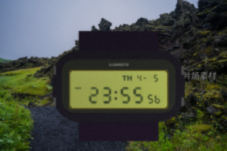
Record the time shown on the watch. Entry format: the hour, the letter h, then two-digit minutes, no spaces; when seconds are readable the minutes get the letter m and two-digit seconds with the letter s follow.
23h55
